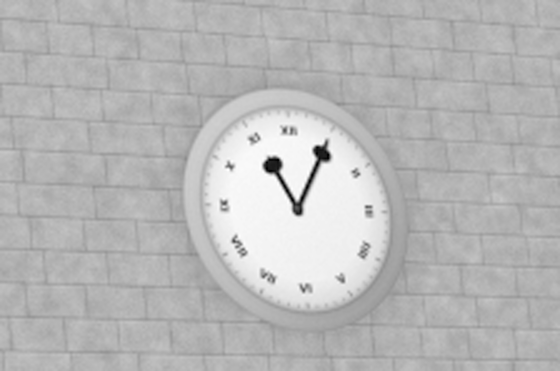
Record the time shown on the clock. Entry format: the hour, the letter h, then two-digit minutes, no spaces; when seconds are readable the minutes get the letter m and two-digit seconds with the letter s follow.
11h05
